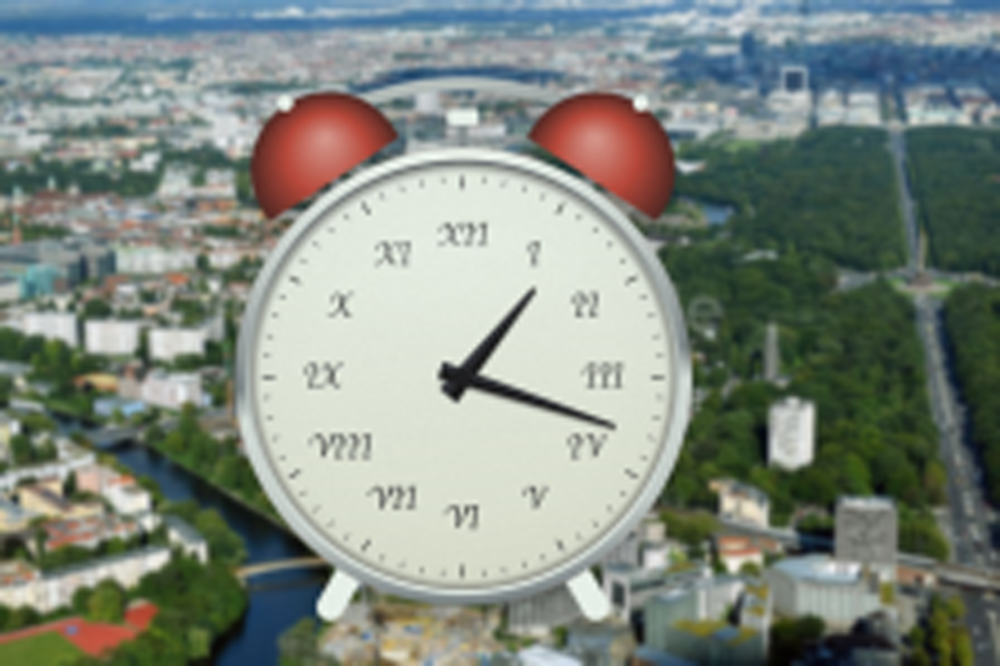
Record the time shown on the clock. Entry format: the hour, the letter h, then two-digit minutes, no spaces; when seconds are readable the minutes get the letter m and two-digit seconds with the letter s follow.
1h18
